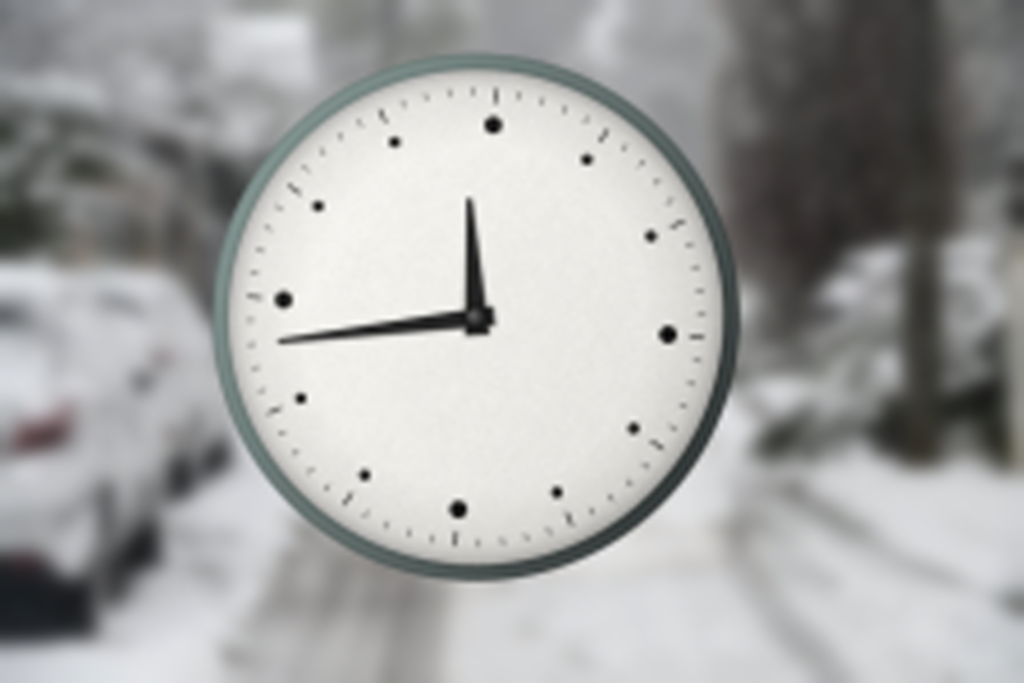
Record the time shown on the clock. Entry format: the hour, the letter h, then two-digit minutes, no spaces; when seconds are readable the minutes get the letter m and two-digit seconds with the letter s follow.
11h43
